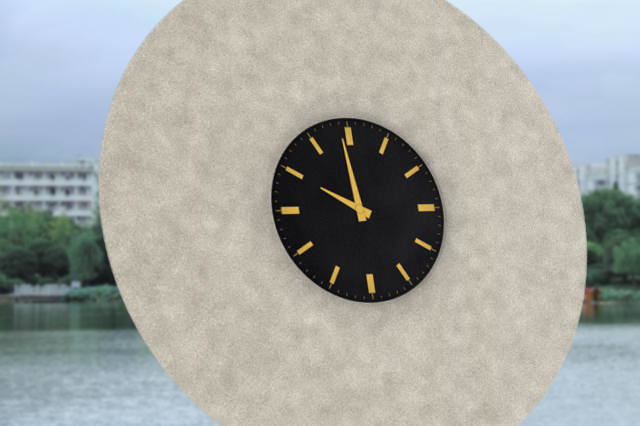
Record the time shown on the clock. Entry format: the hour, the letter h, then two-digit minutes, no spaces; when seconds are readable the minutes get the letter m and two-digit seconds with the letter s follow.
9h59
